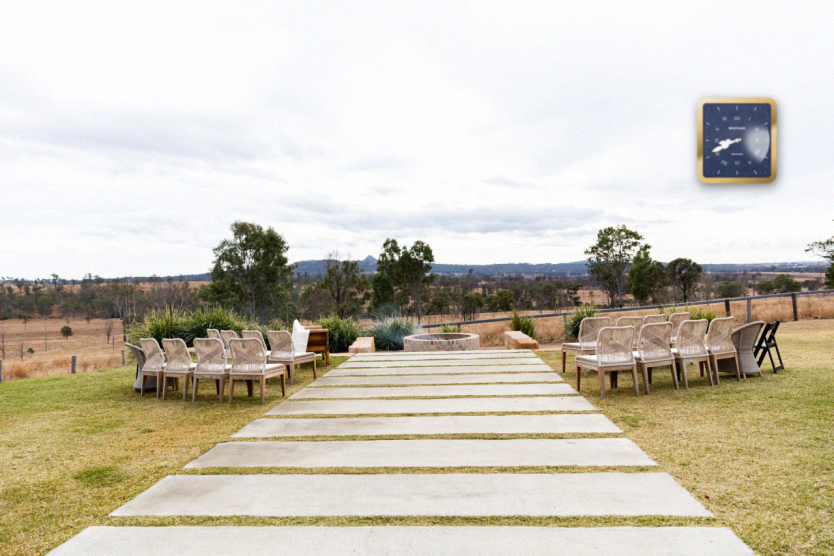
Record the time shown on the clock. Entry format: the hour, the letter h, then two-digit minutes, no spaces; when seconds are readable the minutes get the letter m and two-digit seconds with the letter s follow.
8h41
